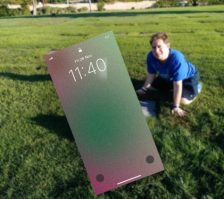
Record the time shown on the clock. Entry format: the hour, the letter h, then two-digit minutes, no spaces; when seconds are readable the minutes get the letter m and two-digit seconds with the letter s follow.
11h40
